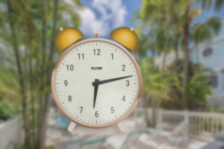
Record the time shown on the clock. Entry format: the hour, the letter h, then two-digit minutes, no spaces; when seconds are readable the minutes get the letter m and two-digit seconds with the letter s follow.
6h13
